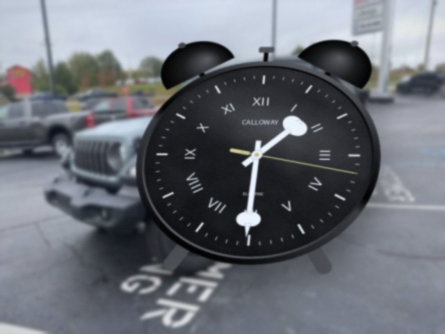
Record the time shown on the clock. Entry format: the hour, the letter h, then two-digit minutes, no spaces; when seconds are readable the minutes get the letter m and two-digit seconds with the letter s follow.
1h30m17s
